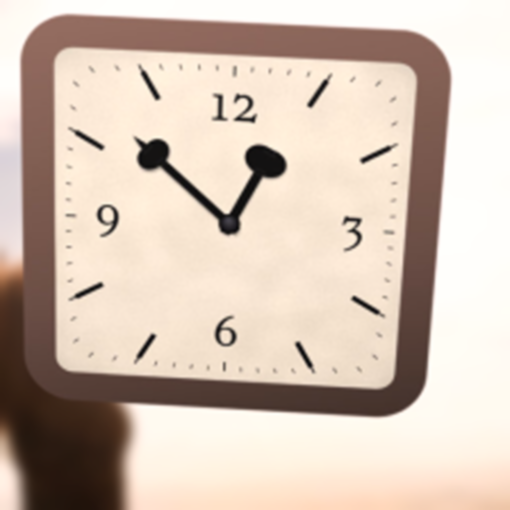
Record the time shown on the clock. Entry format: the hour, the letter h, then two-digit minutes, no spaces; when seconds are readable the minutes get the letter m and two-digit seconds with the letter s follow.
12h52
